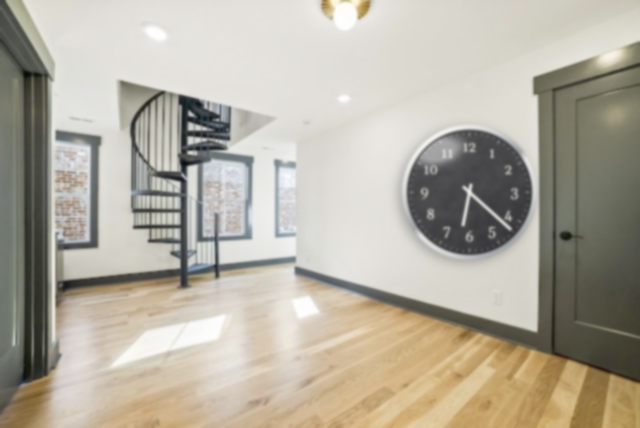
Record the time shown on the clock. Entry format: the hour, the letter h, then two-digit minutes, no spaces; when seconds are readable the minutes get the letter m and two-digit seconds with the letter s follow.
6h22
